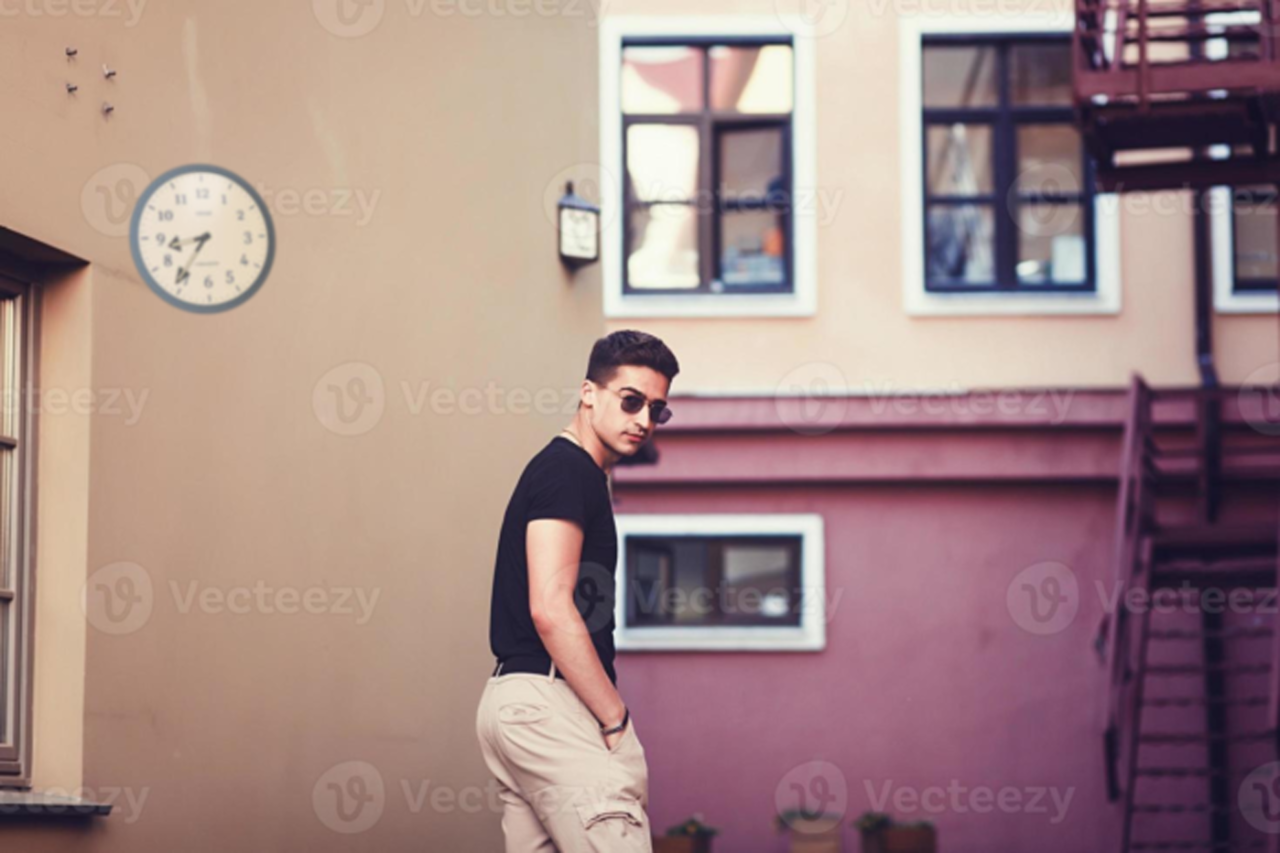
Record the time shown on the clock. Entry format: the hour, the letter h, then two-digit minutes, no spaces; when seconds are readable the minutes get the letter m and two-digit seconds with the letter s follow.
8h36
